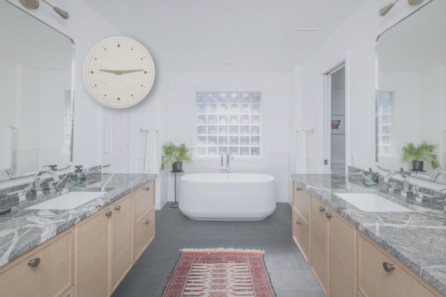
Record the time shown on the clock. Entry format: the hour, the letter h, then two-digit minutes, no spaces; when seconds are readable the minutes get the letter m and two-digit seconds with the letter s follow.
9h14
